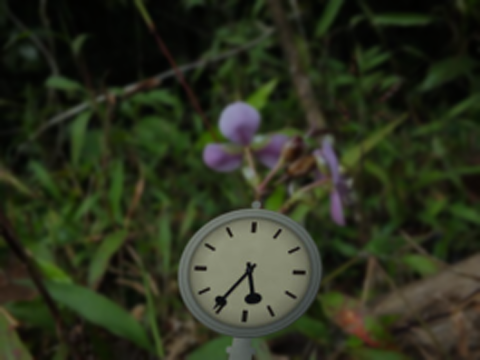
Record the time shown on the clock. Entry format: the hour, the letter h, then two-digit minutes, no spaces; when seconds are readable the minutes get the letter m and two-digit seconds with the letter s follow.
5h36
